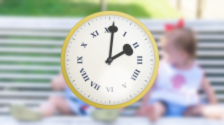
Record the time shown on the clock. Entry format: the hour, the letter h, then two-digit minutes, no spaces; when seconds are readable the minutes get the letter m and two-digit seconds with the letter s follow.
2h01
